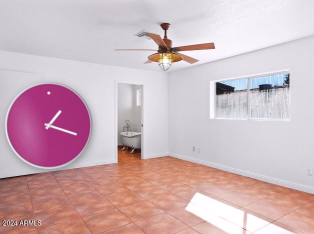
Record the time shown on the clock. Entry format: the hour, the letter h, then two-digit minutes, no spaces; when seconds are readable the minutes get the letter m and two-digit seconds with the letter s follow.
1h18
